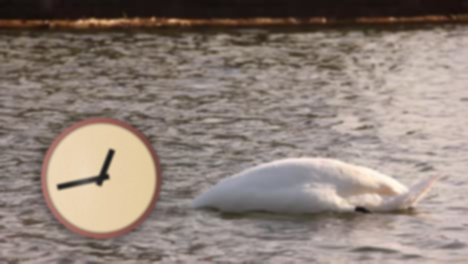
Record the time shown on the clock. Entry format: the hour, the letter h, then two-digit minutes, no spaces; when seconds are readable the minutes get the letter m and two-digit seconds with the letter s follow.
12h43
